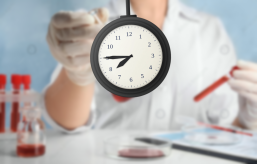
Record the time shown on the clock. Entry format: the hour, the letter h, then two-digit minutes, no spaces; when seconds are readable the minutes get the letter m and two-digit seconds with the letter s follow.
7h45
